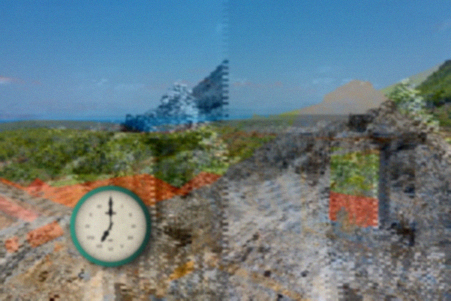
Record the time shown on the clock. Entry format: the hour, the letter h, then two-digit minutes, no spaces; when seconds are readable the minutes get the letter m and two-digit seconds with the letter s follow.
7h00
